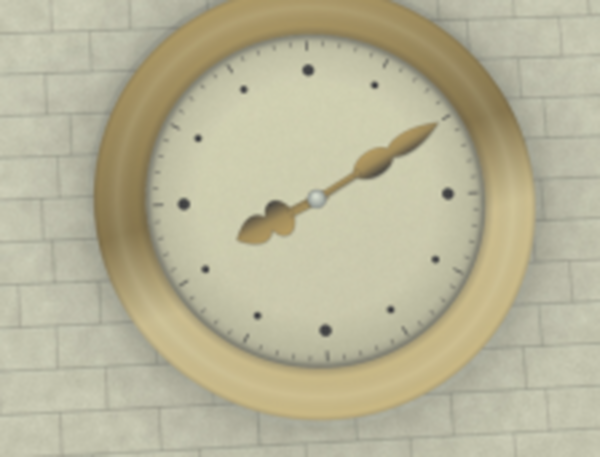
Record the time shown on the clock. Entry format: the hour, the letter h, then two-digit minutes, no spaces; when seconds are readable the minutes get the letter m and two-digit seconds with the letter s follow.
8h10
